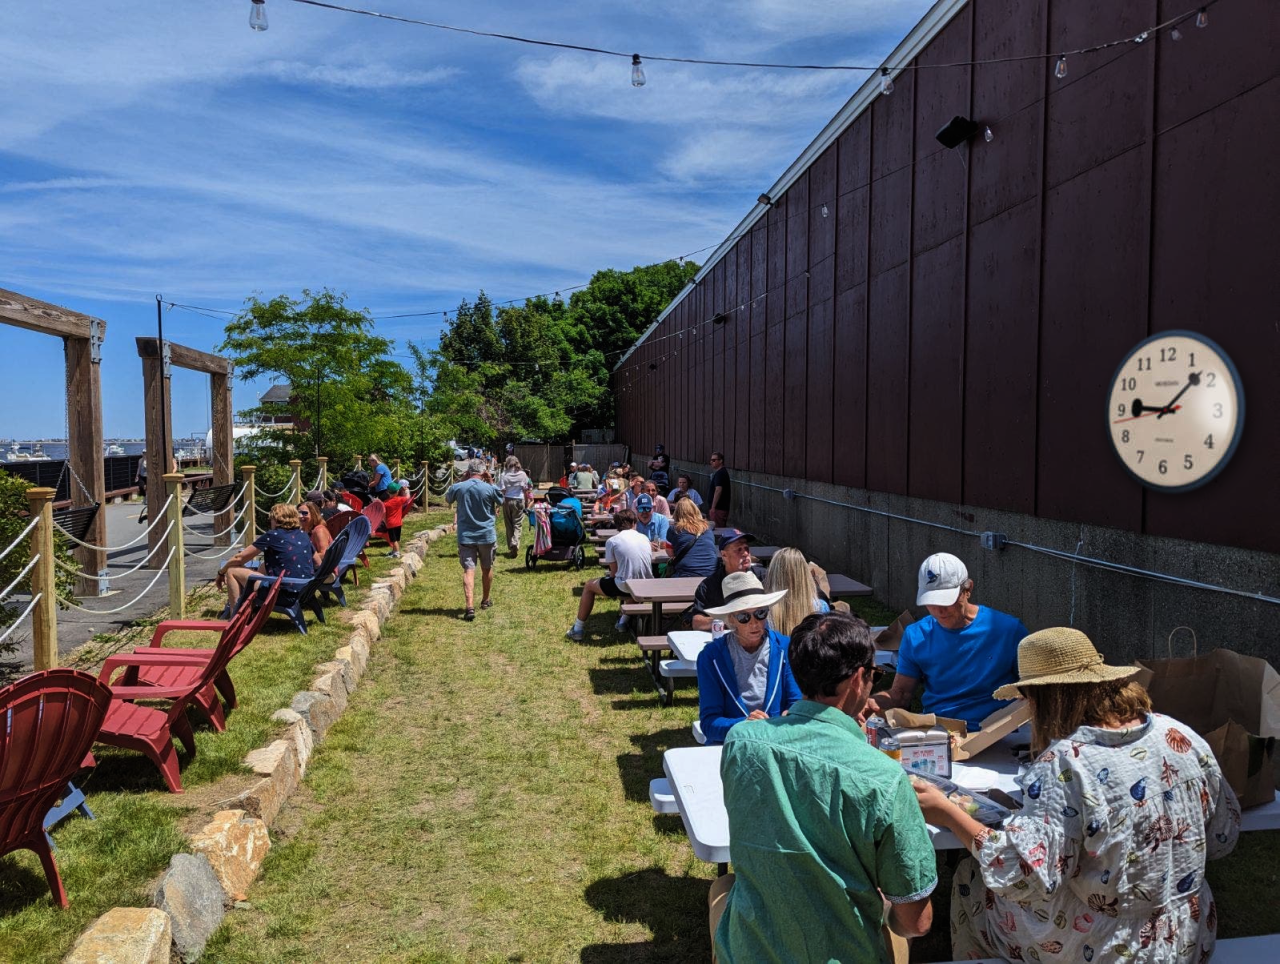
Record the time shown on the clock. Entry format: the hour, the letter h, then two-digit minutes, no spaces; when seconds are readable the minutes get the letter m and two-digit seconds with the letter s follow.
9h07m43s
